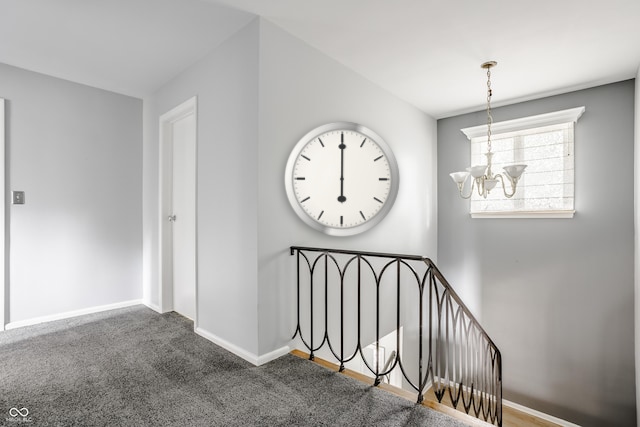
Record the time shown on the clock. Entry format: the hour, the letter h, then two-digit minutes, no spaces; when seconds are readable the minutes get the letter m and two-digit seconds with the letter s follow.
6h00
